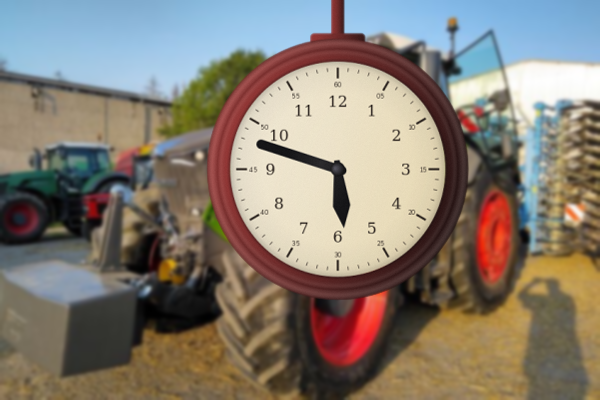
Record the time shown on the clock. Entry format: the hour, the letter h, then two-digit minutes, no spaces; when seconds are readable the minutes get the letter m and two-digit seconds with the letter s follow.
5h48
